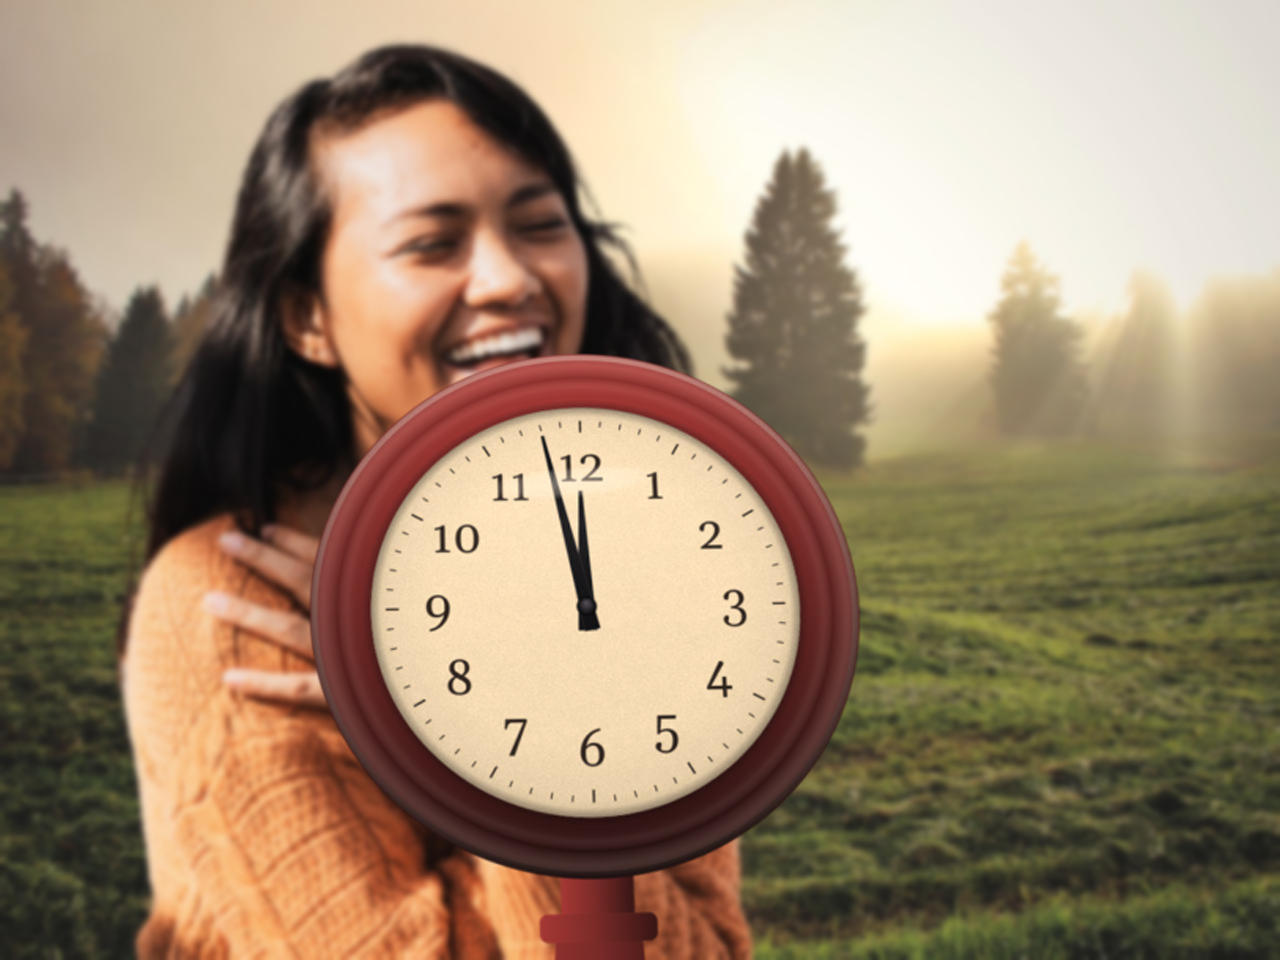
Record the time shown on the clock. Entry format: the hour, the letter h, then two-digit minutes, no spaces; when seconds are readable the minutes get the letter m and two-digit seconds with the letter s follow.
11h58
